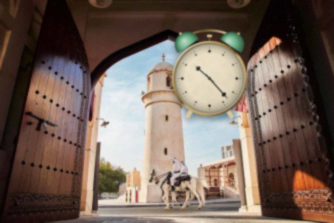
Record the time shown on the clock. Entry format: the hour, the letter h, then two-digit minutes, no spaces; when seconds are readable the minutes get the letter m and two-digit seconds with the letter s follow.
10h23
